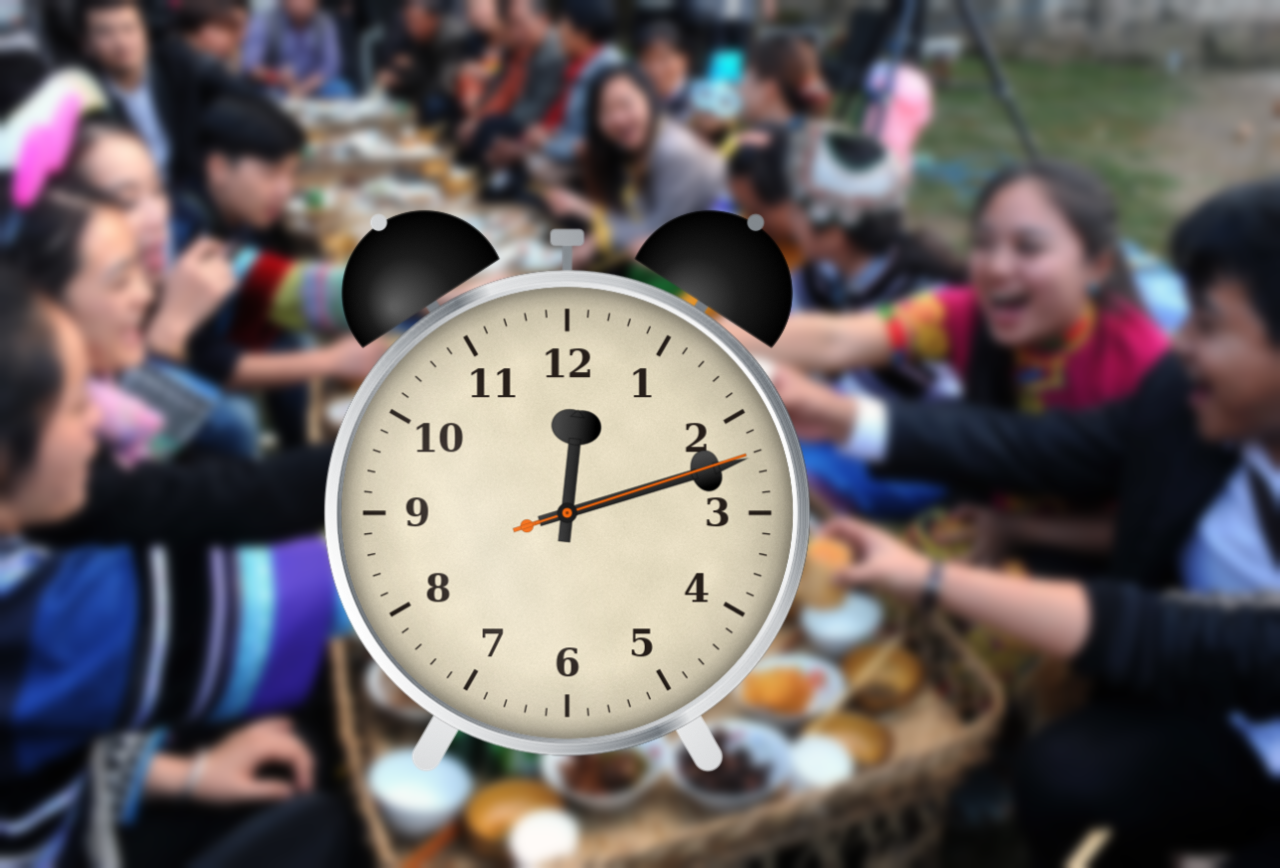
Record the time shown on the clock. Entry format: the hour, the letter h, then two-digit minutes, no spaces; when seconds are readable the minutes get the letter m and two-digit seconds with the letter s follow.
12h12m12s
